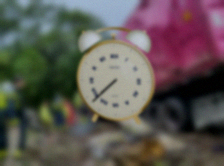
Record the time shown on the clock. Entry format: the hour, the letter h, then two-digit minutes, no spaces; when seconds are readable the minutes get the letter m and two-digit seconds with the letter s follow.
7h38
